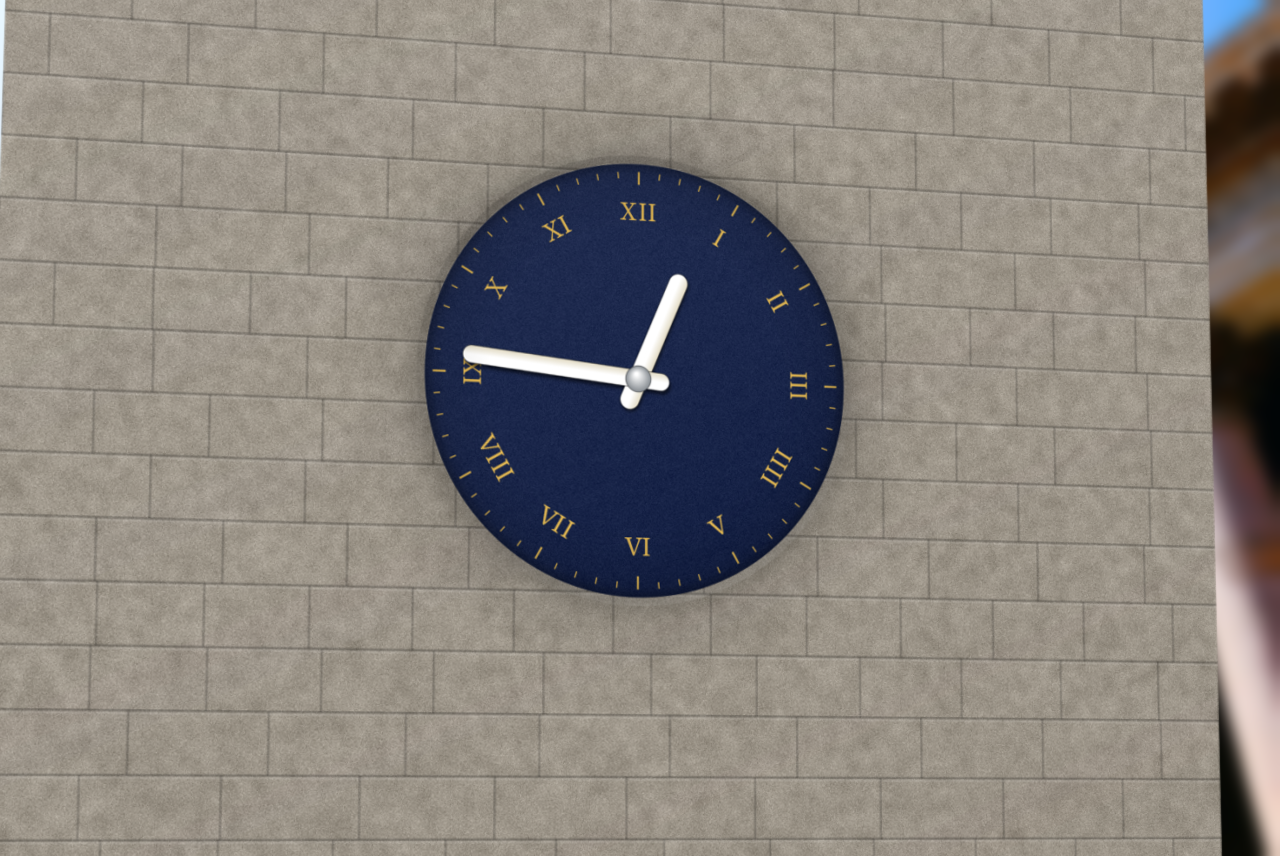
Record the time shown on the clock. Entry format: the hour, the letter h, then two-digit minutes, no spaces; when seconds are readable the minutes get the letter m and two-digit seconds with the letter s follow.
12h46
